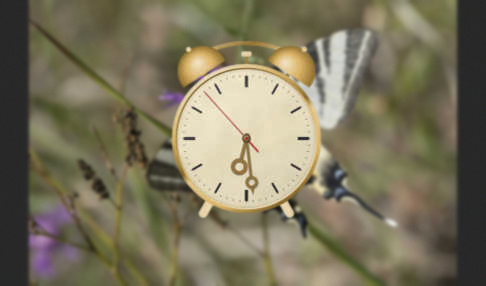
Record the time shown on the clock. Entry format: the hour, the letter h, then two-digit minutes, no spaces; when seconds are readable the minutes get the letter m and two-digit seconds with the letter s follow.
6h28m53s
